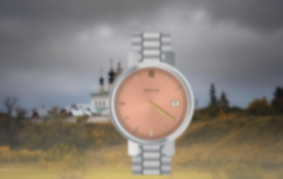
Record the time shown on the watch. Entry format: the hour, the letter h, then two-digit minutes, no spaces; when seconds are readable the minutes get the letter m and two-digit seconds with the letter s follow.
4h21
